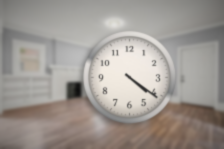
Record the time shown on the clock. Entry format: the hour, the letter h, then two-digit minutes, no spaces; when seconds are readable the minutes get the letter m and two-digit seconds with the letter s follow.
4h21
